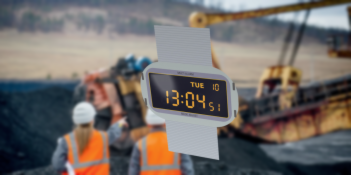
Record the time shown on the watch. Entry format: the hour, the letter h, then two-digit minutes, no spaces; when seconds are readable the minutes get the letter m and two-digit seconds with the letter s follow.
13h04m51s
